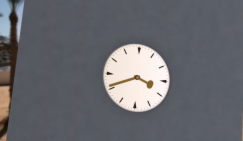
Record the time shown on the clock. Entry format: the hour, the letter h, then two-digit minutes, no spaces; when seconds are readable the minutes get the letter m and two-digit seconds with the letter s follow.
3h41
